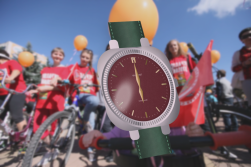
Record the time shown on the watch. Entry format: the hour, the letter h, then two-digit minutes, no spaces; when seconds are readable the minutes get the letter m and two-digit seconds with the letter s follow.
6h00
